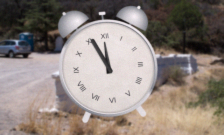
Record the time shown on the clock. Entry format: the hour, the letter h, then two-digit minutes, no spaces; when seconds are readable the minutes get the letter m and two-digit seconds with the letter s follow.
11h56
